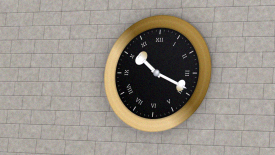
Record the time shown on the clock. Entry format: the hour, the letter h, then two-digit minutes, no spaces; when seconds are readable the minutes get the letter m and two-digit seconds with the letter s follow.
10h19
